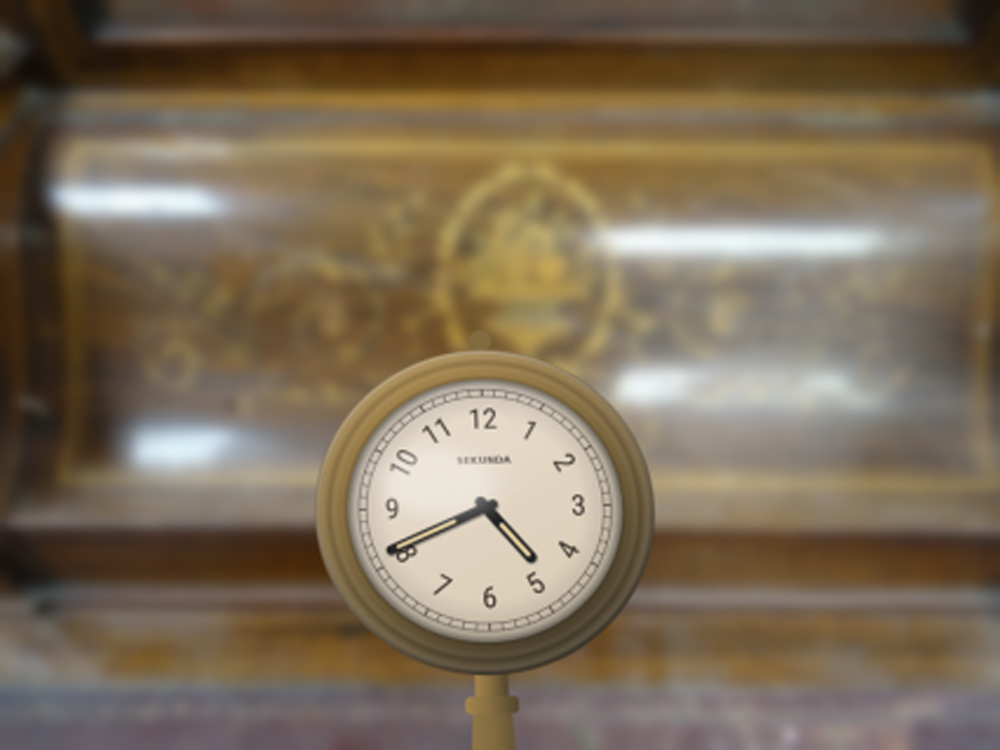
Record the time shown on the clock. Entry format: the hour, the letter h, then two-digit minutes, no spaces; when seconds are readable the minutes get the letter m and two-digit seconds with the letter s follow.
4h41
